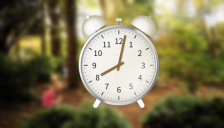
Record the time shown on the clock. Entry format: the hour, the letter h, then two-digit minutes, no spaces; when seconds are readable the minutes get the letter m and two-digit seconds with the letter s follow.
8h02
